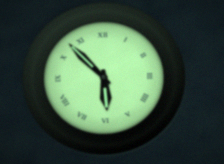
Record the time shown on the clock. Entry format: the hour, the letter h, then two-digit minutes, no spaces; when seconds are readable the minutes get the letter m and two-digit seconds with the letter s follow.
5h53
